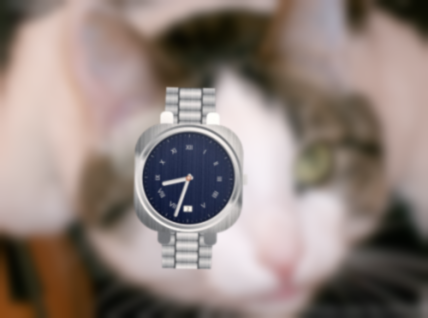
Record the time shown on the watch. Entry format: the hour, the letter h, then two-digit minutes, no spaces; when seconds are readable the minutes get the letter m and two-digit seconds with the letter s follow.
8h33
